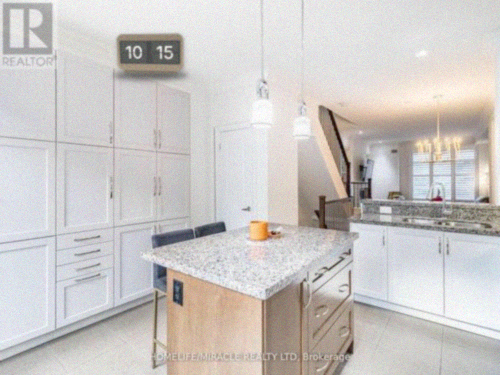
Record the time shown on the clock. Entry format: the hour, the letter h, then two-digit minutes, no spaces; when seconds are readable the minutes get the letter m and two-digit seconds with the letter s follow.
10h15
